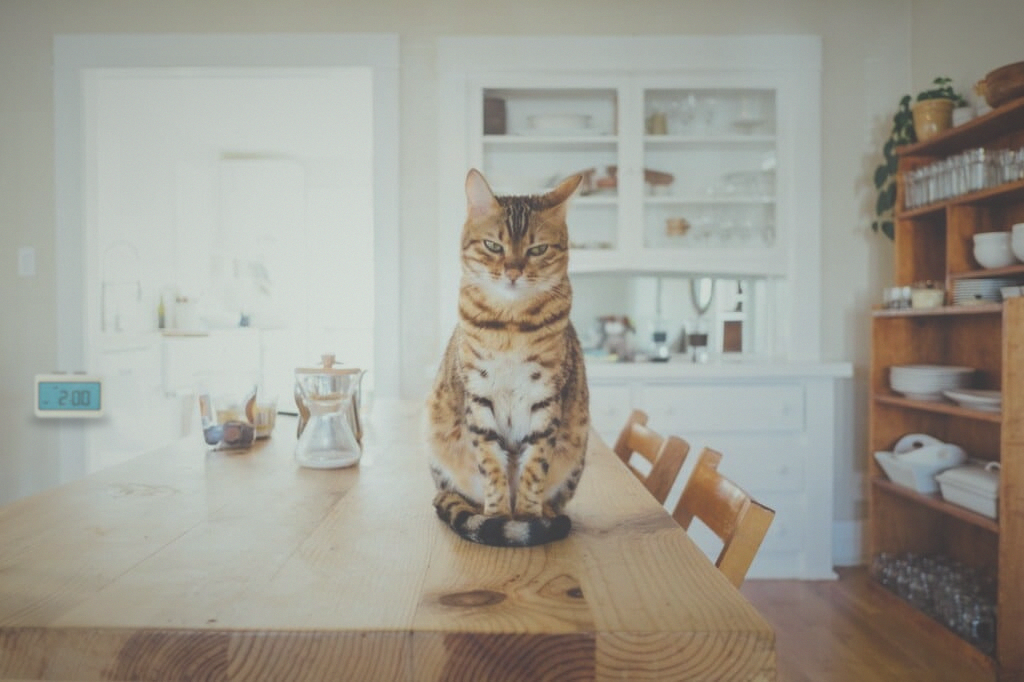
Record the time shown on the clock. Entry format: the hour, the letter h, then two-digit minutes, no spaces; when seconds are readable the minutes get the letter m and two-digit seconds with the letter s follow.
2h00
